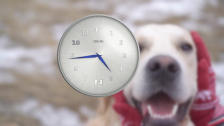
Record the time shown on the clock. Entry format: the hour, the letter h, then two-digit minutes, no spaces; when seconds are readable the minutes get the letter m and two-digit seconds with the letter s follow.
4h44
